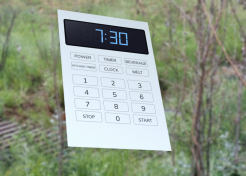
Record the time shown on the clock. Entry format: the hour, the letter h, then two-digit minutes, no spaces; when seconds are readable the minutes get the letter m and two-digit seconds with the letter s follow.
7h30
